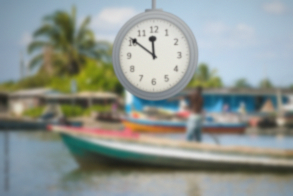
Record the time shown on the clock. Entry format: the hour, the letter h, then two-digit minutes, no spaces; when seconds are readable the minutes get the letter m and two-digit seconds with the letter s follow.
11h51
